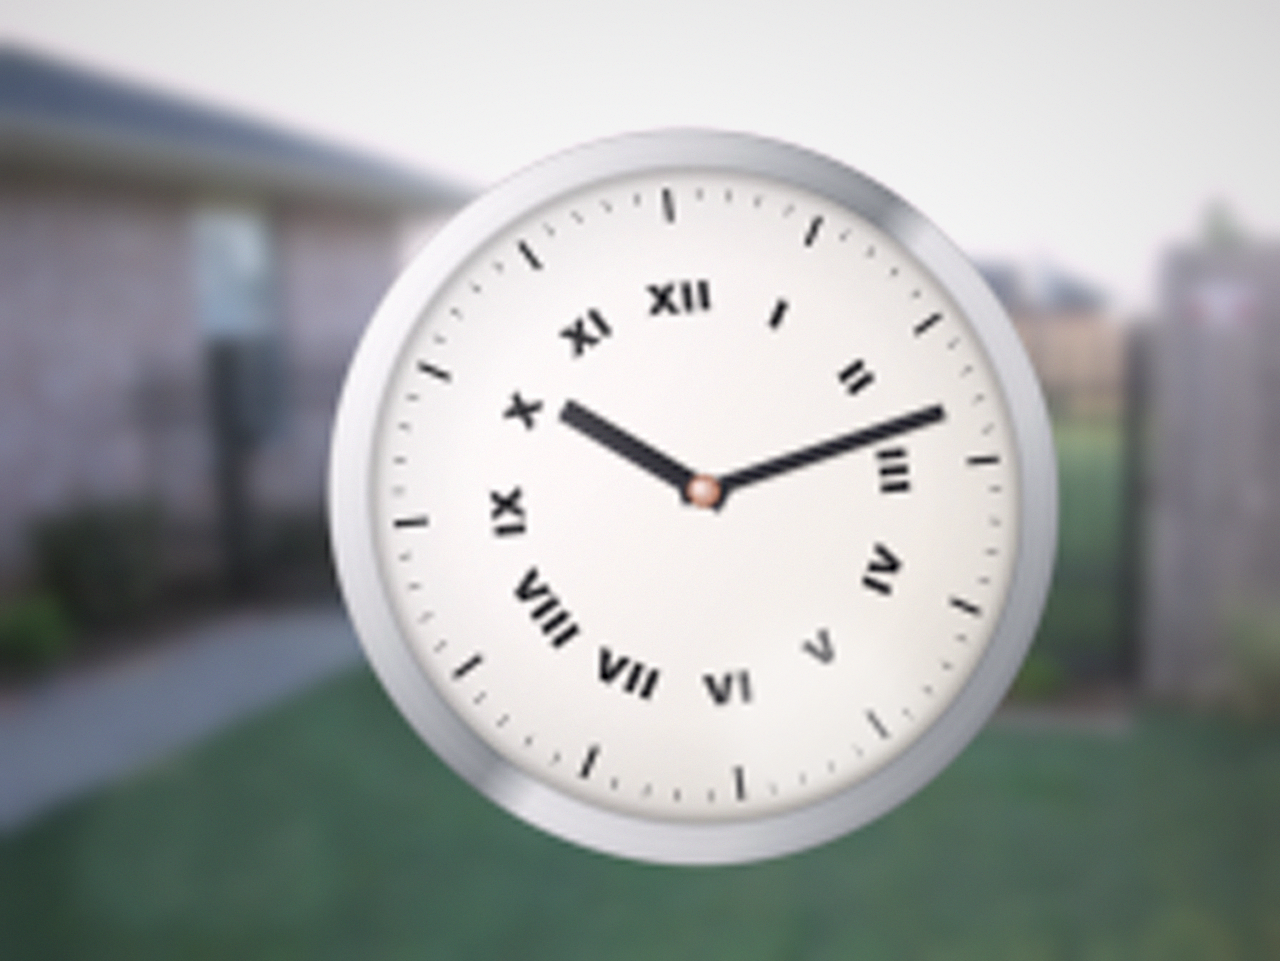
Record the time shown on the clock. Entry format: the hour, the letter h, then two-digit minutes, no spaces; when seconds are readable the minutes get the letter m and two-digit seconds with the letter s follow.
10h13
